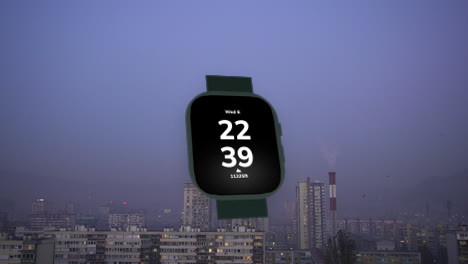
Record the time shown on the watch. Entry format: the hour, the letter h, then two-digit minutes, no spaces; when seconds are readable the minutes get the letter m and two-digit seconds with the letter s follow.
22h39
